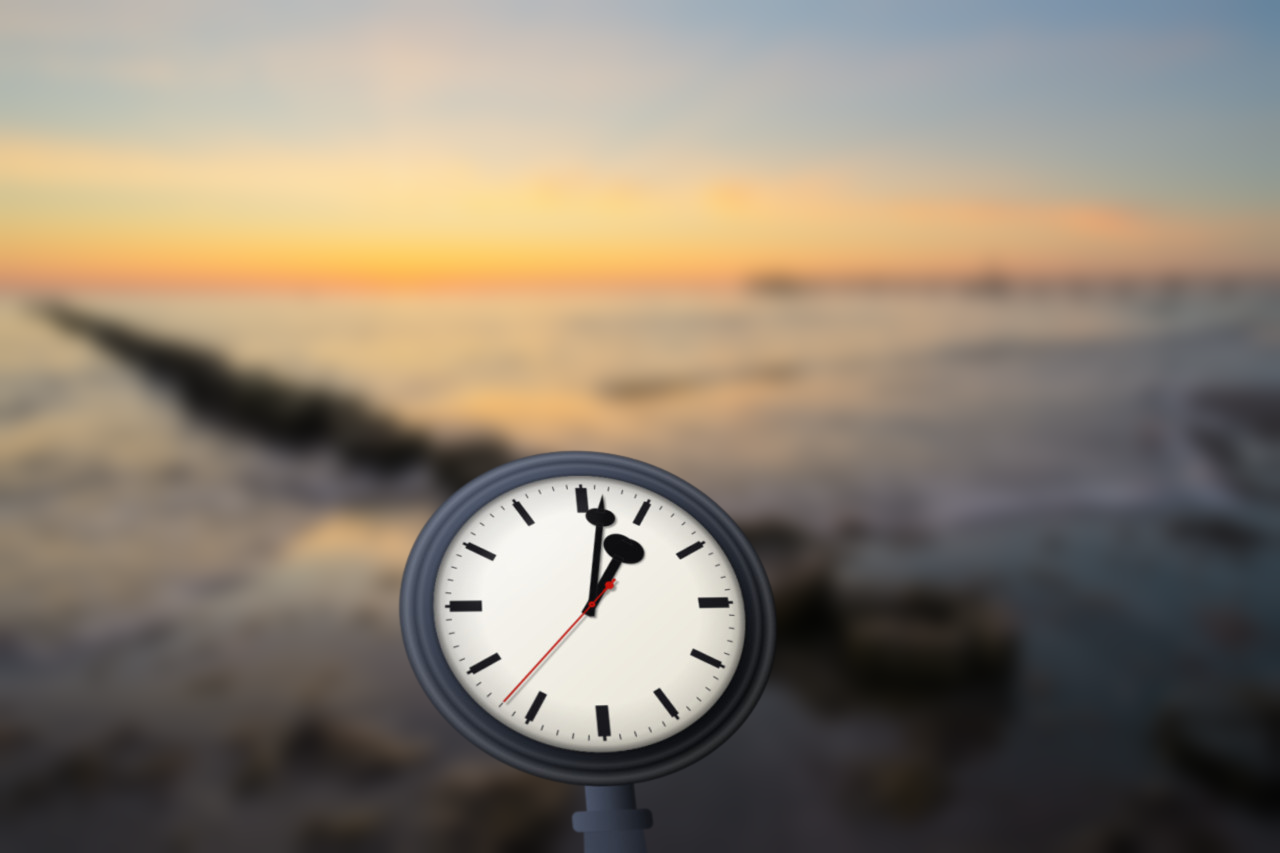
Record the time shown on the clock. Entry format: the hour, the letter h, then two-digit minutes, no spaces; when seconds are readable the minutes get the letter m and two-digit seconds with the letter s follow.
1h01m37s
